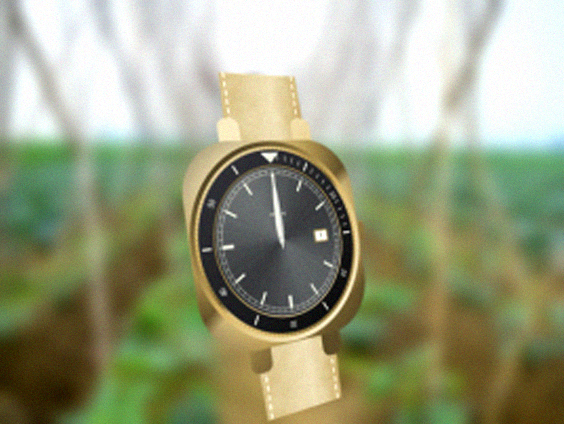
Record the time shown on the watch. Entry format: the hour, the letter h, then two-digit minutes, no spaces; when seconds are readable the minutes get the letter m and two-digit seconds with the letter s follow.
12h00
